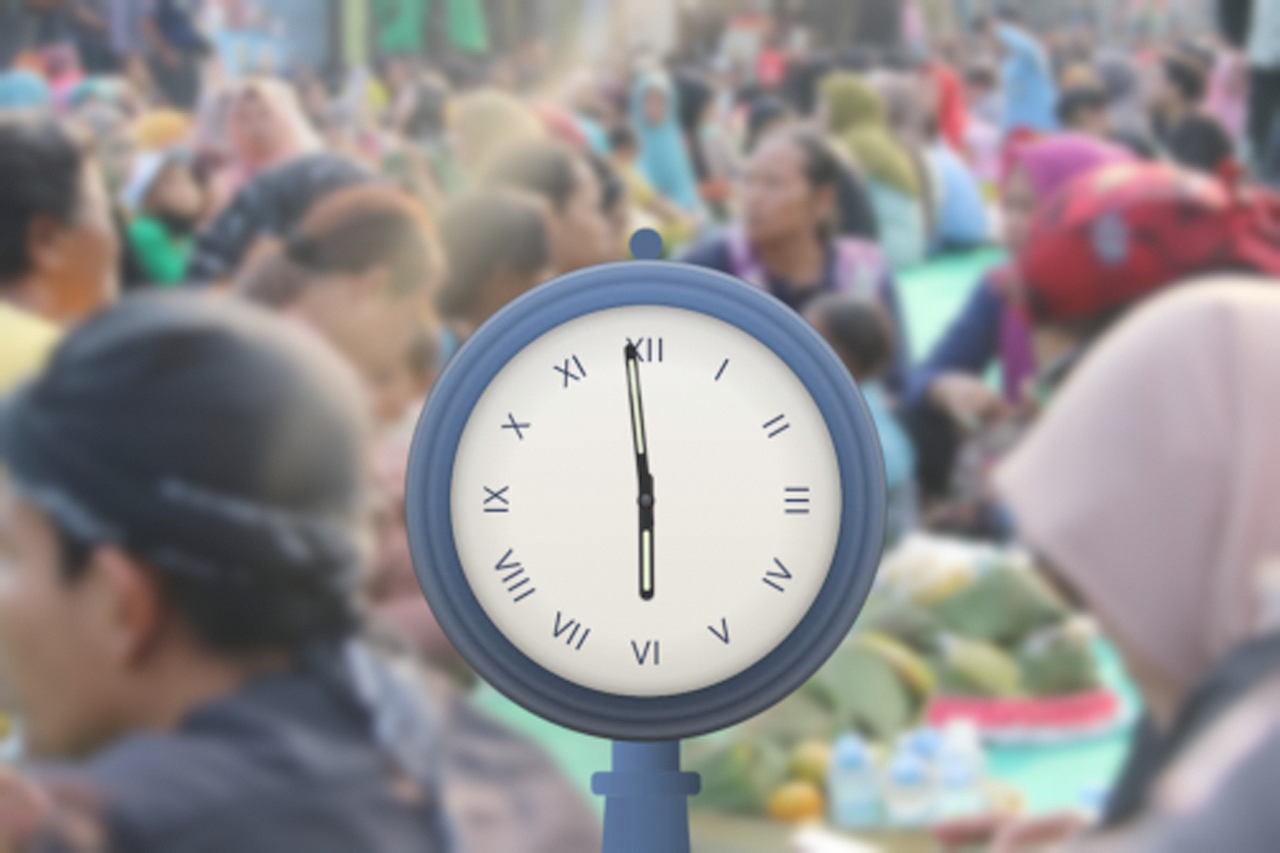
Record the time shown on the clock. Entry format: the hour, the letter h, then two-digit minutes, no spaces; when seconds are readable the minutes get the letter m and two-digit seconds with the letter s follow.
5h59
